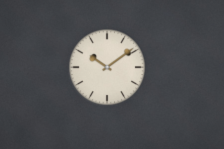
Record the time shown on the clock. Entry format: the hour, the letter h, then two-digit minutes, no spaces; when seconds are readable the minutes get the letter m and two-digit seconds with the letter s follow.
10h09
